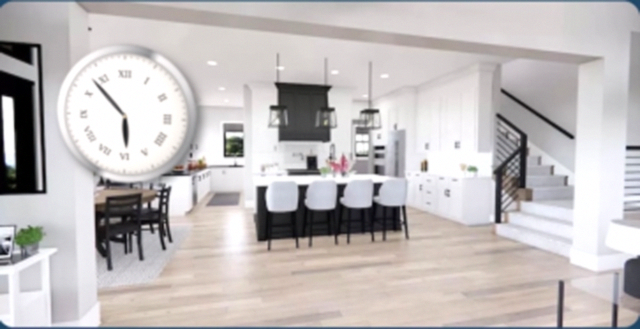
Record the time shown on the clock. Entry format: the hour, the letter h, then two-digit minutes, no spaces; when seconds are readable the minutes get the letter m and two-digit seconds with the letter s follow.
5h53
